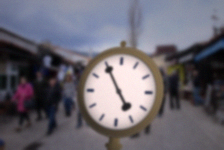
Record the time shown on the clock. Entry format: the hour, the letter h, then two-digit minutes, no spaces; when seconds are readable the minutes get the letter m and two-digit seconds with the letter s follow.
4h55
